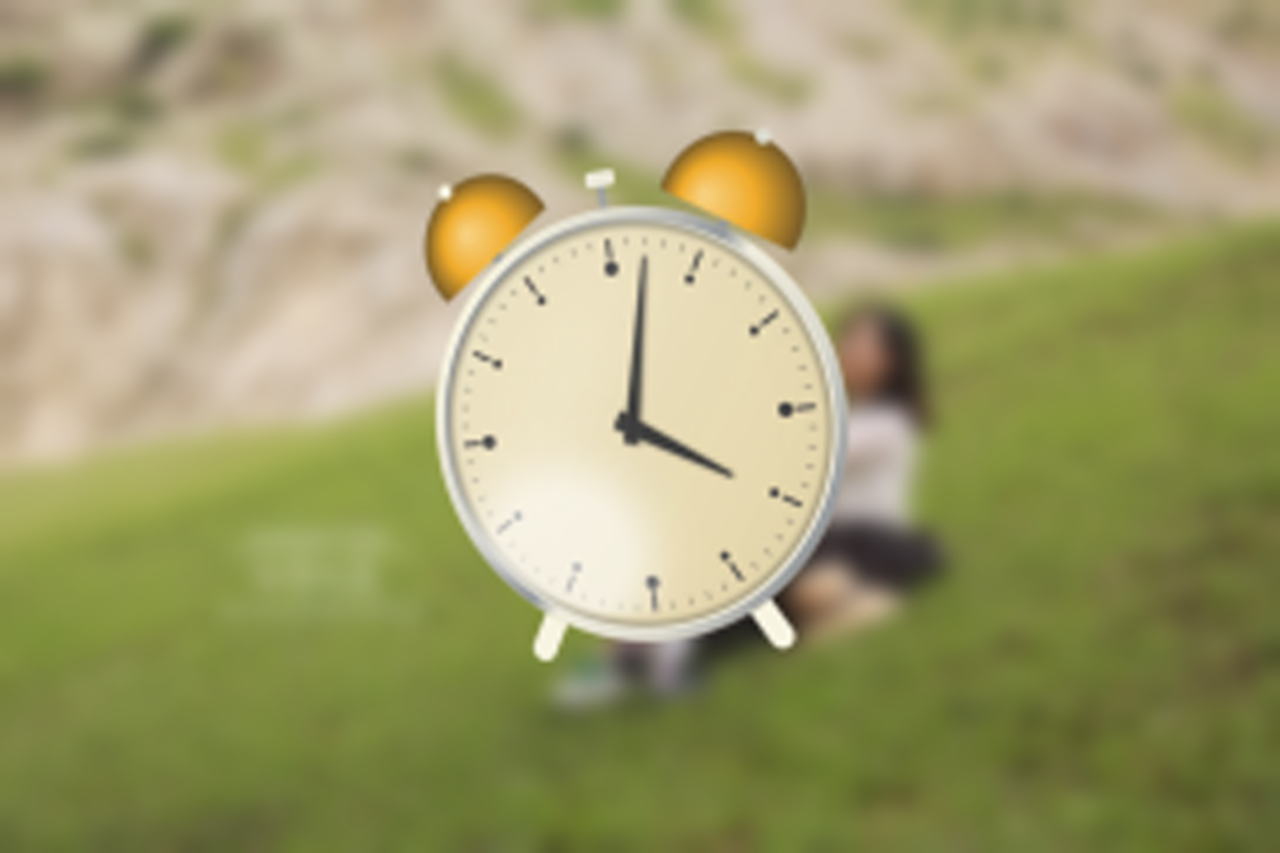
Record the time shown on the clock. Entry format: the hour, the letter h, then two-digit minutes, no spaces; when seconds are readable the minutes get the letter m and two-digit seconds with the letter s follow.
4h02
